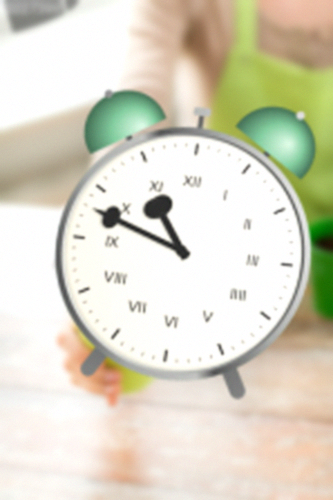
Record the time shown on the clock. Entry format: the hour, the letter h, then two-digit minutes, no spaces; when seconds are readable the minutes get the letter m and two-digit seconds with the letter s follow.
10h48
